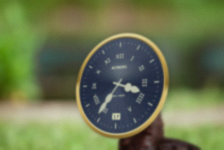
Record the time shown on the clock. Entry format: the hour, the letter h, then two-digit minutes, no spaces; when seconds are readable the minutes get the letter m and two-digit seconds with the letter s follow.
3h36
